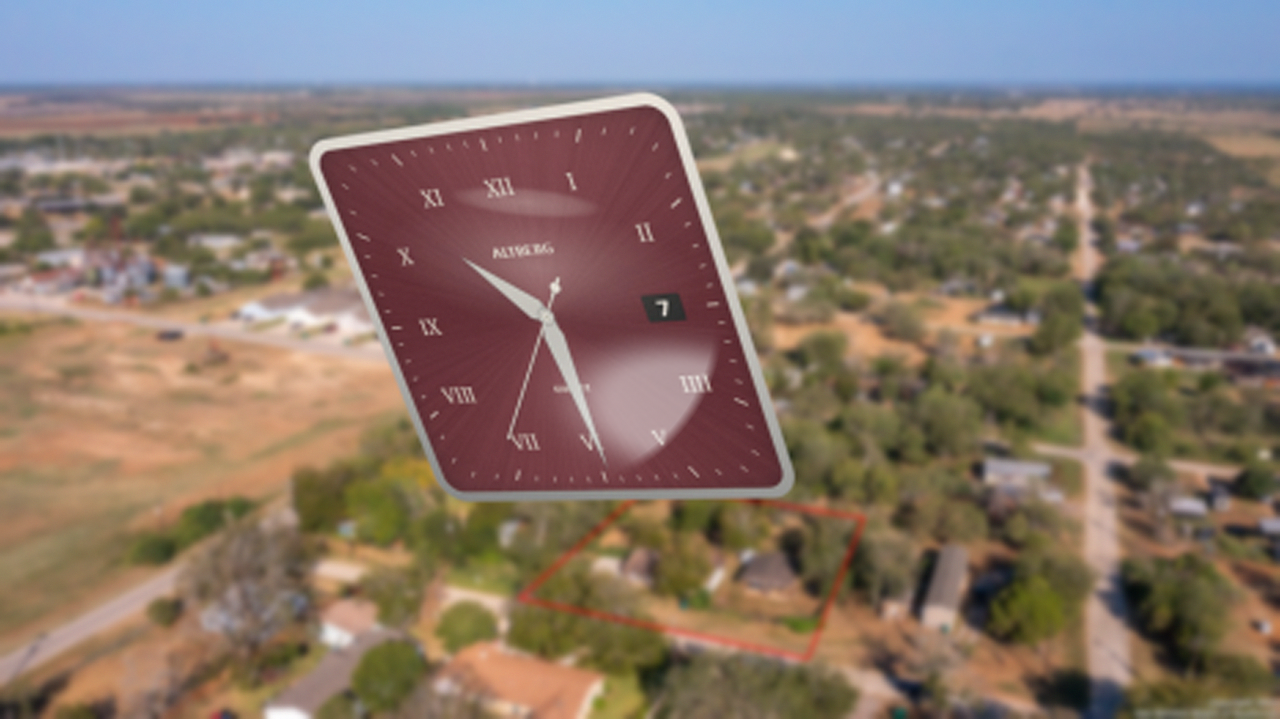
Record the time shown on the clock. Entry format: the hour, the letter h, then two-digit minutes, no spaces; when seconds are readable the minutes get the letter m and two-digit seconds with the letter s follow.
10h29m36s
